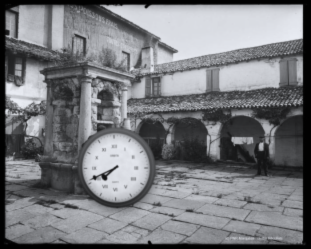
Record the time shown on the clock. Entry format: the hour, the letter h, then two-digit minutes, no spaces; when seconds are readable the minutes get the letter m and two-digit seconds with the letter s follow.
7h41
